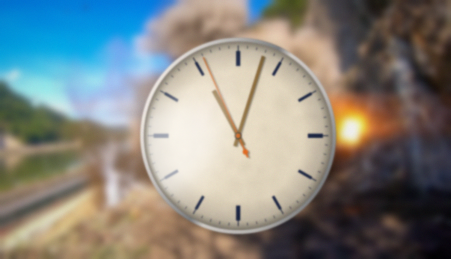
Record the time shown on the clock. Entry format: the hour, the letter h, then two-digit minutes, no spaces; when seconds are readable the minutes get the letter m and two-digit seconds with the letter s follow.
11h02m56s
